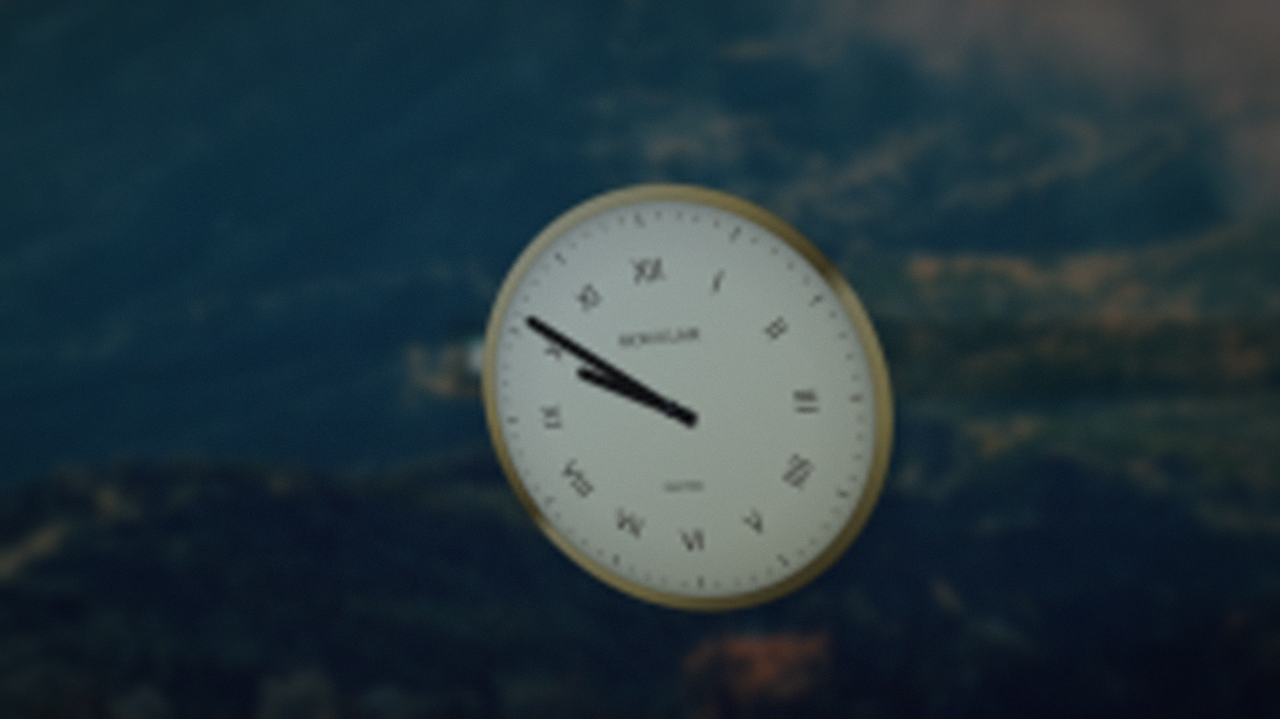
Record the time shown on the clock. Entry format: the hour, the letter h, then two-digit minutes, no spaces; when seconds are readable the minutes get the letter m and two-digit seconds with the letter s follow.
9h51
